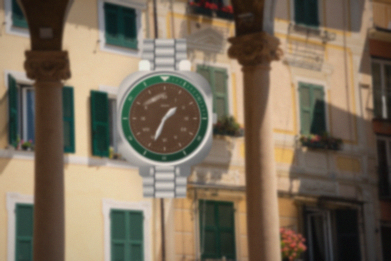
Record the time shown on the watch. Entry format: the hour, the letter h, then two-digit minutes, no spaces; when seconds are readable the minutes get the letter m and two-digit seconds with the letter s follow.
1h34
